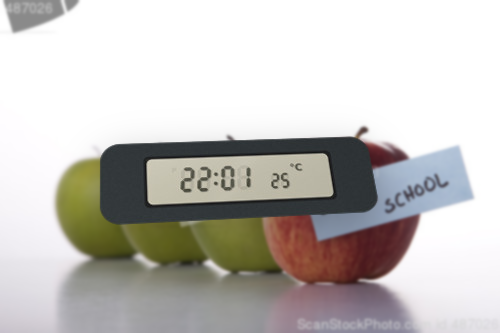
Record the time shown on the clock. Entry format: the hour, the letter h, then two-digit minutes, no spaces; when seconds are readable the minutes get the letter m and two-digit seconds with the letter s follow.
22h01
